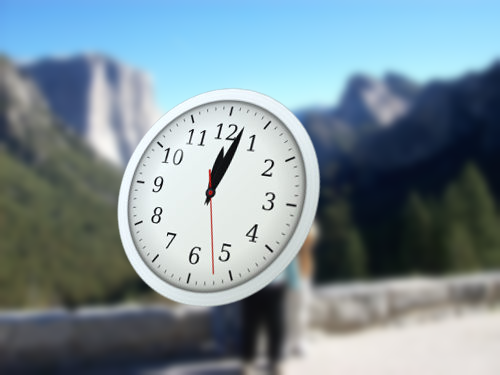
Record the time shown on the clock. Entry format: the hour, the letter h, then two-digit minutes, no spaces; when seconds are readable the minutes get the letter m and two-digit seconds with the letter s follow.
12h02m27s
